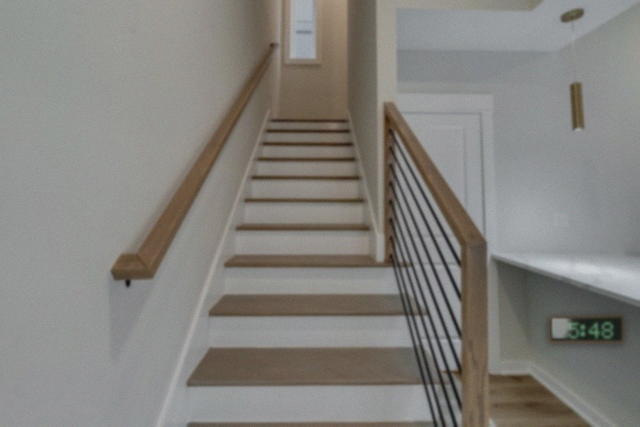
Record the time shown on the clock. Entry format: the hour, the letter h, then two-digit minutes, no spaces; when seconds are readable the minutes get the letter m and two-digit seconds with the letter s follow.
5h48
